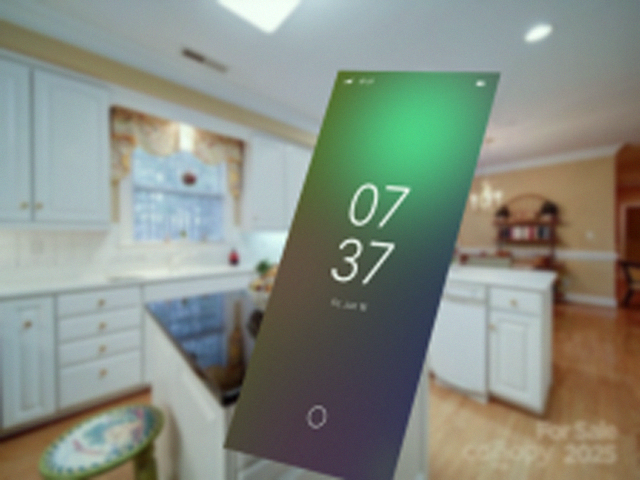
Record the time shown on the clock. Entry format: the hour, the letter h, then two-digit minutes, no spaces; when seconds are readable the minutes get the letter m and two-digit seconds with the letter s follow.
7h37
